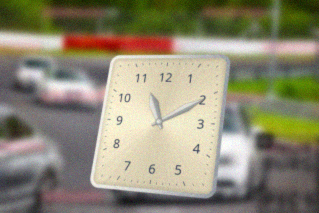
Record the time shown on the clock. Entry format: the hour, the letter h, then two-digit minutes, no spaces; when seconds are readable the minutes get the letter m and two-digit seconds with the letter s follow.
11h10
